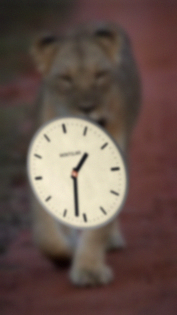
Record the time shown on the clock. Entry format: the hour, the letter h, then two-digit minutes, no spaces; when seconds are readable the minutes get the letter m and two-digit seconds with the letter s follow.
1h32
